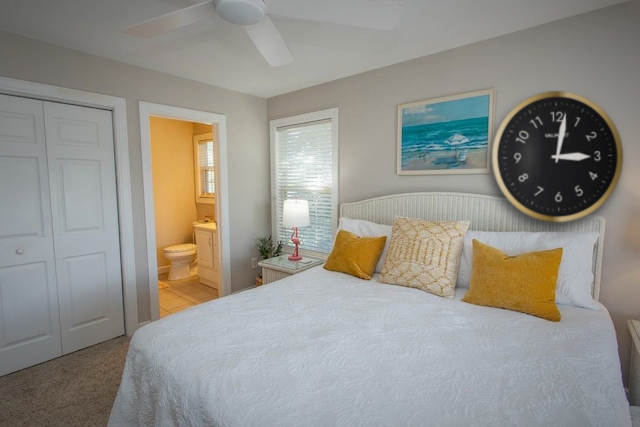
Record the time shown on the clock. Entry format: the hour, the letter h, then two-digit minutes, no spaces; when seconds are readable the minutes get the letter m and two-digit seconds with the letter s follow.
3h02
